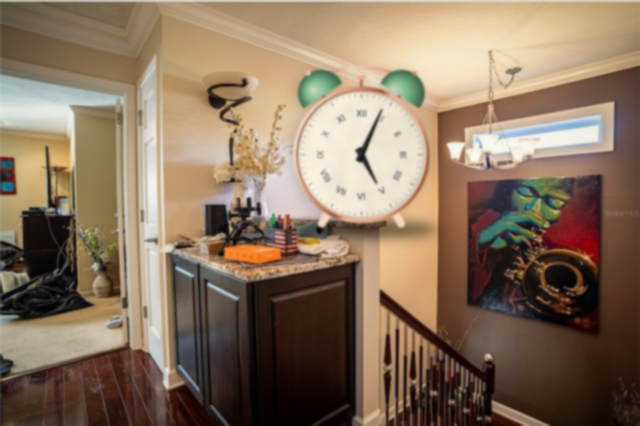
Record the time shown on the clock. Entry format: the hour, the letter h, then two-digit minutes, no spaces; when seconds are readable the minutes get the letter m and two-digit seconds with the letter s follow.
5h04
